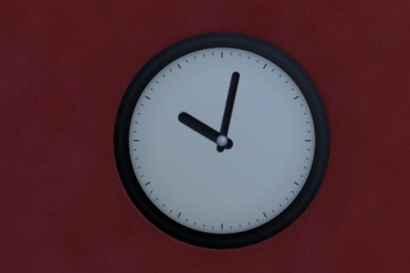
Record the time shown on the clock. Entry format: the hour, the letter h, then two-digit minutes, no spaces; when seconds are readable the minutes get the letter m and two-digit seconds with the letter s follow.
10h02
